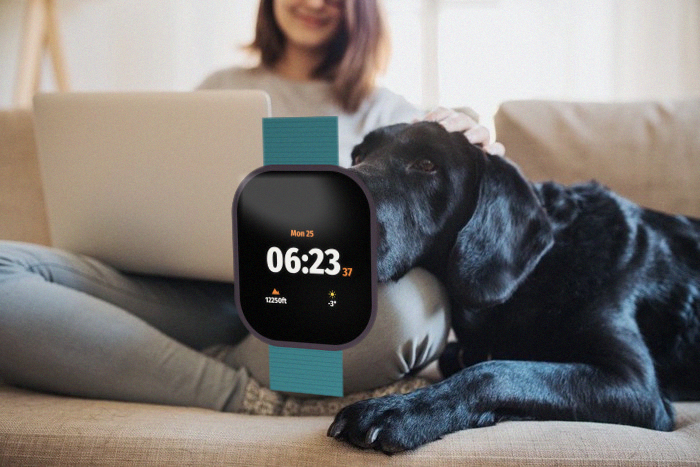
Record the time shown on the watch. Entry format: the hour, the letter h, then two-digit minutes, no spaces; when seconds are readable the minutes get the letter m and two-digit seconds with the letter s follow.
6h23m37s
